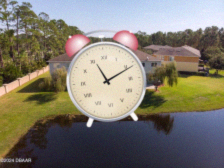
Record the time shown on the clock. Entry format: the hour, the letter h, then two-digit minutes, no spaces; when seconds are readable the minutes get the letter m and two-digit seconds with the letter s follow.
11h11
